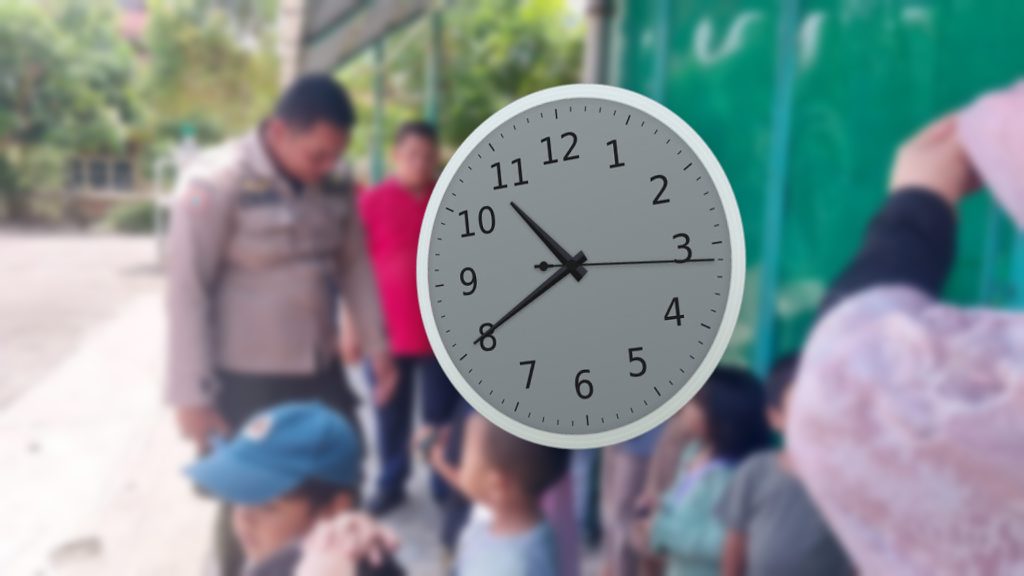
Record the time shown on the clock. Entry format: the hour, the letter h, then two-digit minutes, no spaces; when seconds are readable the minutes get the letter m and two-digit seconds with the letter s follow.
10h40m16s
